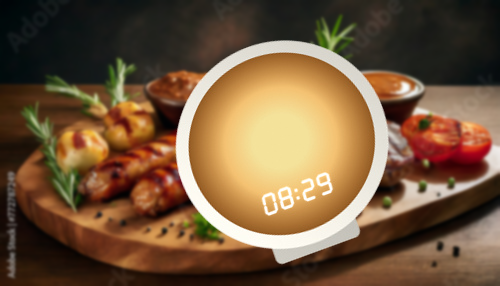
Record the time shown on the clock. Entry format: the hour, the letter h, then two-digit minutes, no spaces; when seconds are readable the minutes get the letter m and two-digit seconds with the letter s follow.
8h29
